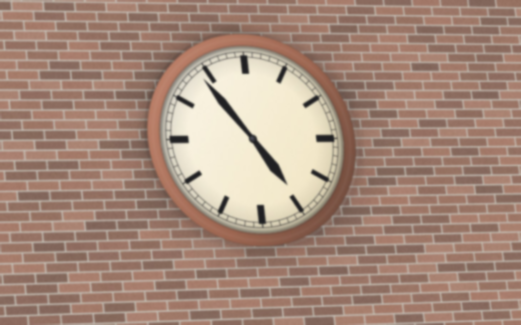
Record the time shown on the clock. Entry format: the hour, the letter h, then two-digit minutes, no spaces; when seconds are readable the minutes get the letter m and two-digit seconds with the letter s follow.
4h54
